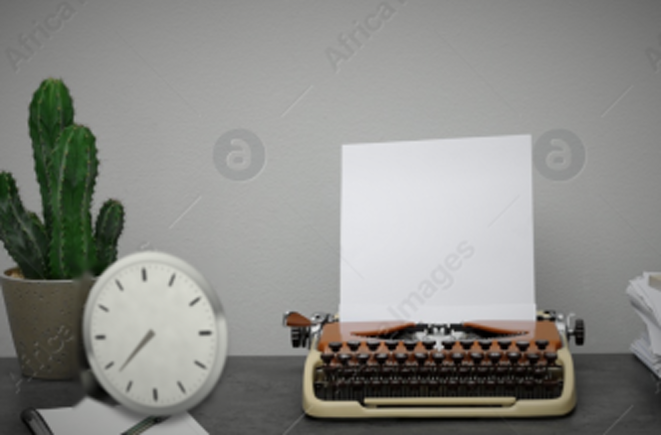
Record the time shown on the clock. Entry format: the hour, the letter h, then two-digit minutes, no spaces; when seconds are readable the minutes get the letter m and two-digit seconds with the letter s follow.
7h38
